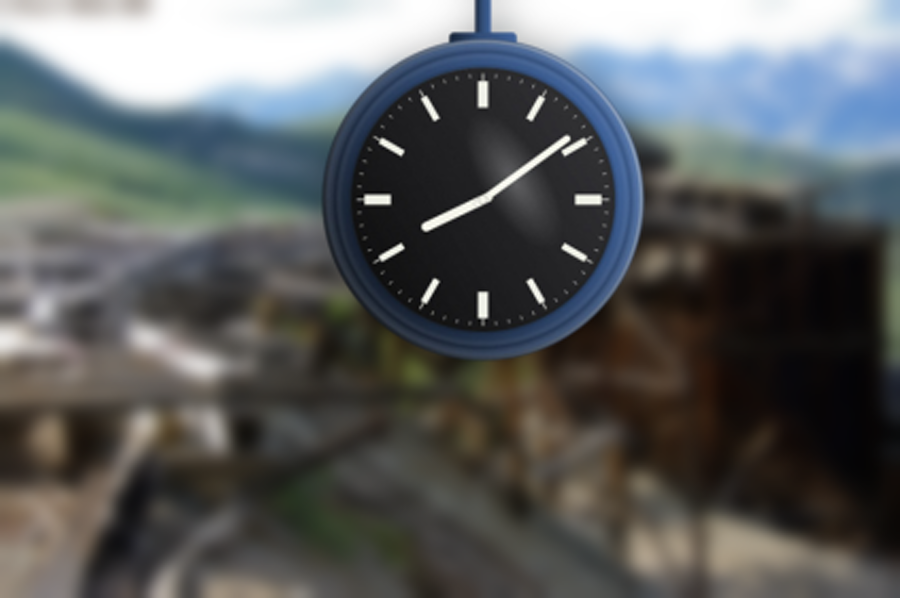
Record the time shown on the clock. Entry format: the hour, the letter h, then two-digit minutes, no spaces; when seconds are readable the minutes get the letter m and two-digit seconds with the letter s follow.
8h09
